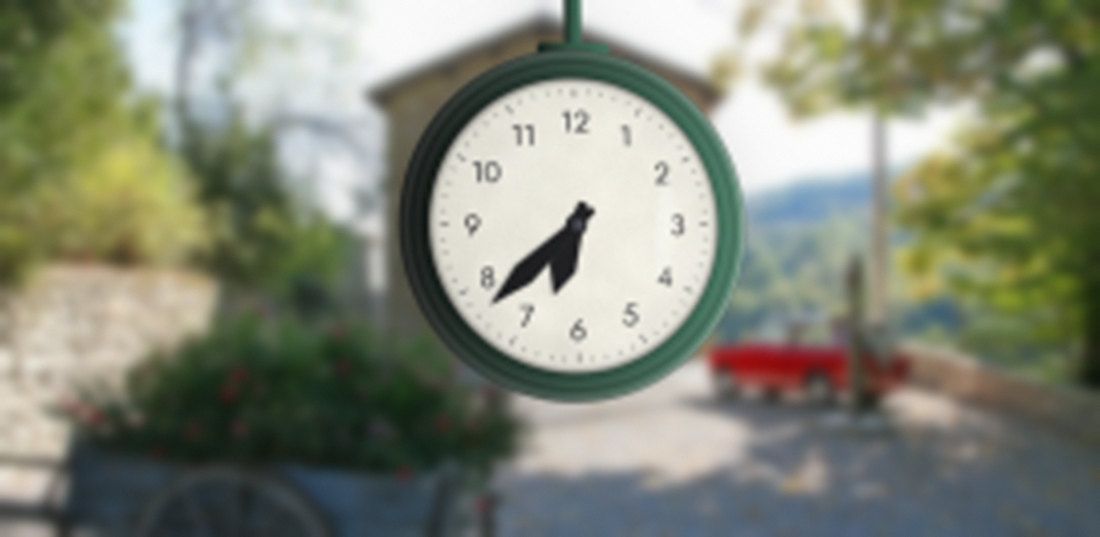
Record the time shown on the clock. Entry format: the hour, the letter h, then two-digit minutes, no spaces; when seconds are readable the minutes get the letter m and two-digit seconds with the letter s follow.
6h38
